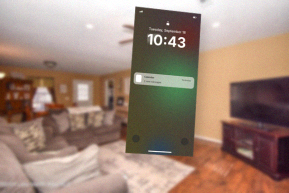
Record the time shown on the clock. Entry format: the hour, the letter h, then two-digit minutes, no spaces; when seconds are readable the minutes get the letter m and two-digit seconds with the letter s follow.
10h43
